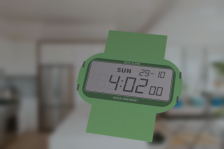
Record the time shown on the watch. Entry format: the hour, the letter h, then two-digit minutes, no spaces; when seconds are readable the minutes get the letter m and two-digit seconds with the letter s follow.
4h02m00s
